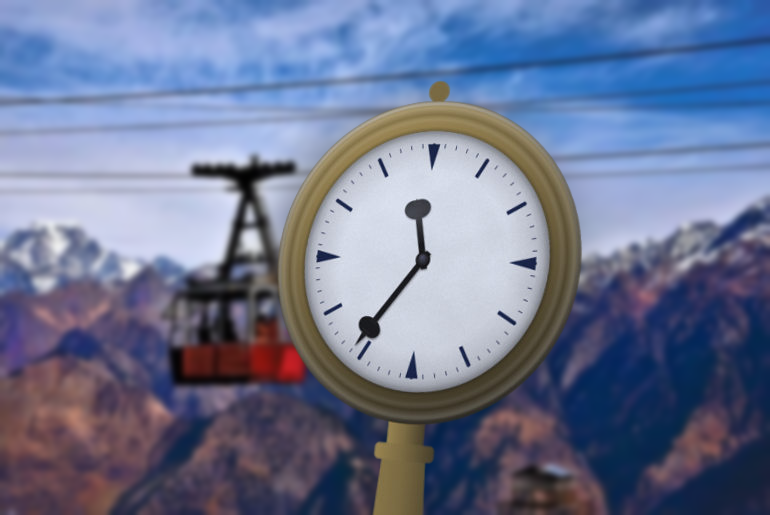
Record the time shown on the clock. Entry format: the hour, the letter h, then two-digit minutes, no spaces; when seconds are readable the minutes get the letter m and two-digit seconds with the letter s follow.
11h36
